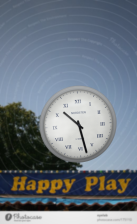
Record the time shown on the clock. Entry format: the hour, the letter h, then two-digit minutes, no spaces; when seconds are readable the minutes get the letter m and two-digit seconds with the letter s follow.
10h28
